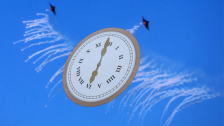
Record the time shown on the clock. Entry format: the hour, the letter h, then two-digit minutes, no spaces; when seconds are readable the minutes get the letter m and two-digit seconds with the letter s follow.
5h59
